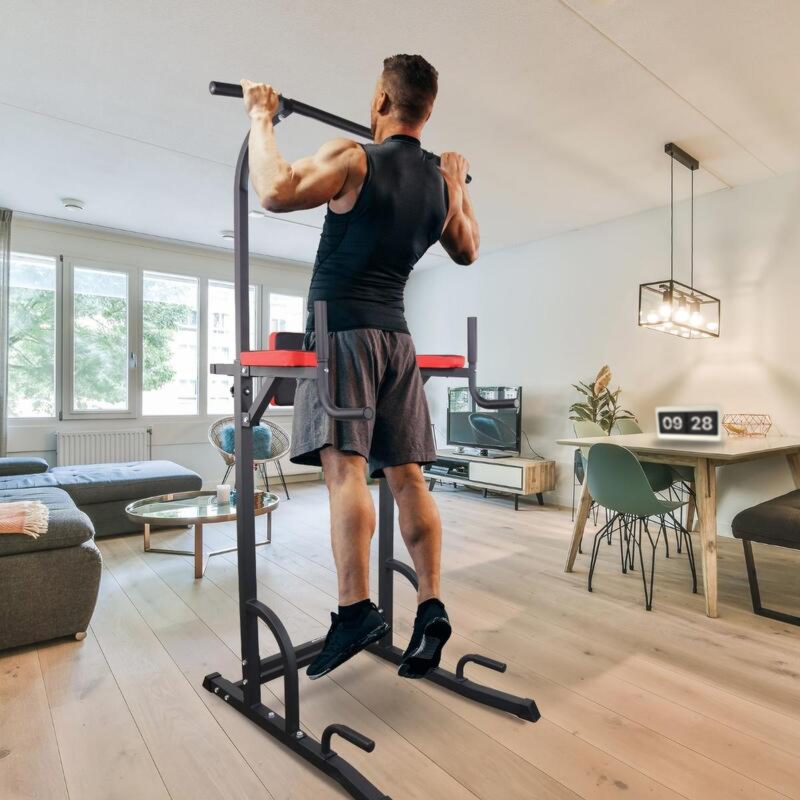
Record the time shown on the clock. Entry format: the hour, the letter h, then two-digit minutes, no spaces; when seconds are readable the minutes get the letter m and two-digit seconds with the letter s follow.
9h28
